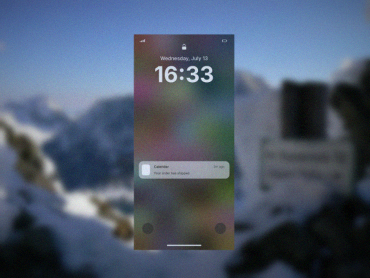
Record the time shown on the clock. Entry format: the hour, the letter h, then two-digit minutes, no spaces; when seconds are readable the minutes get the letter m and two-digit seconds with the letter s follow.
16h33
